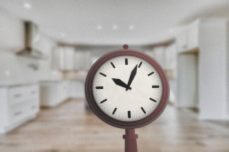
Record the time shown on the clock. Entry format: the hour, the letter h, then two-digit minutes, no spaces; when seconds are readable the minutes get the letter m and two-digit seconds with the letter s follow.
10h04
